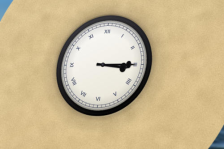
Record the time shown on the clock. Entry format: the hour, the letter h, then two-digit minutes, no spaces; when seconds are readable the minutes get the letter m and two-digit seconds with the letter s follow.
3h15
